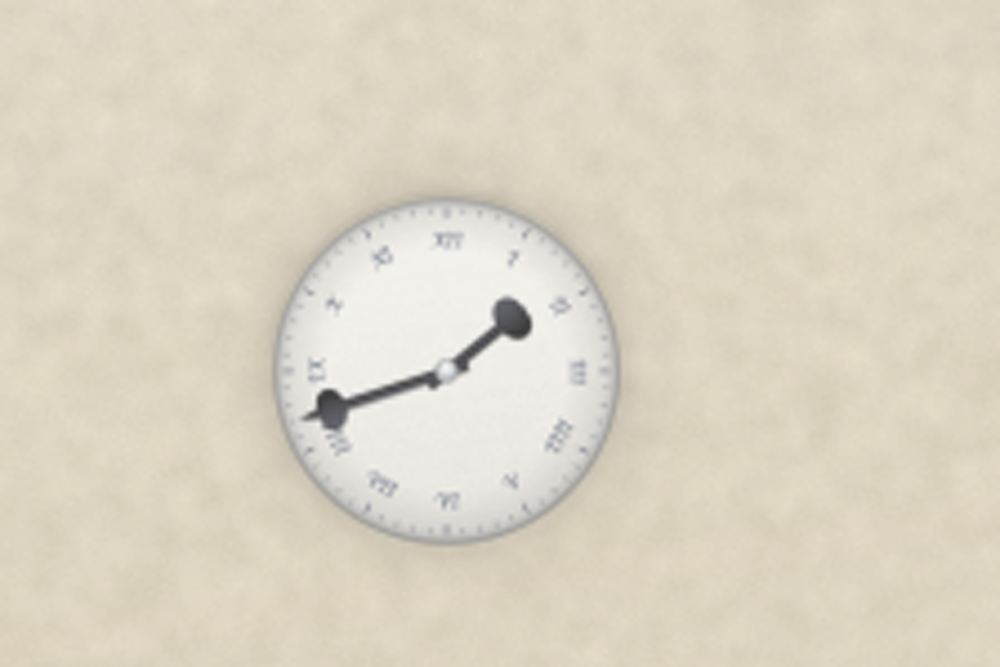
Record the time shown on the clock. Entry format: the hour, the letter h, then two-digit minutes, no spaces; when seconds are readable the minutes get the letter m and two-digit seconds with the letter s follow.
1h42
